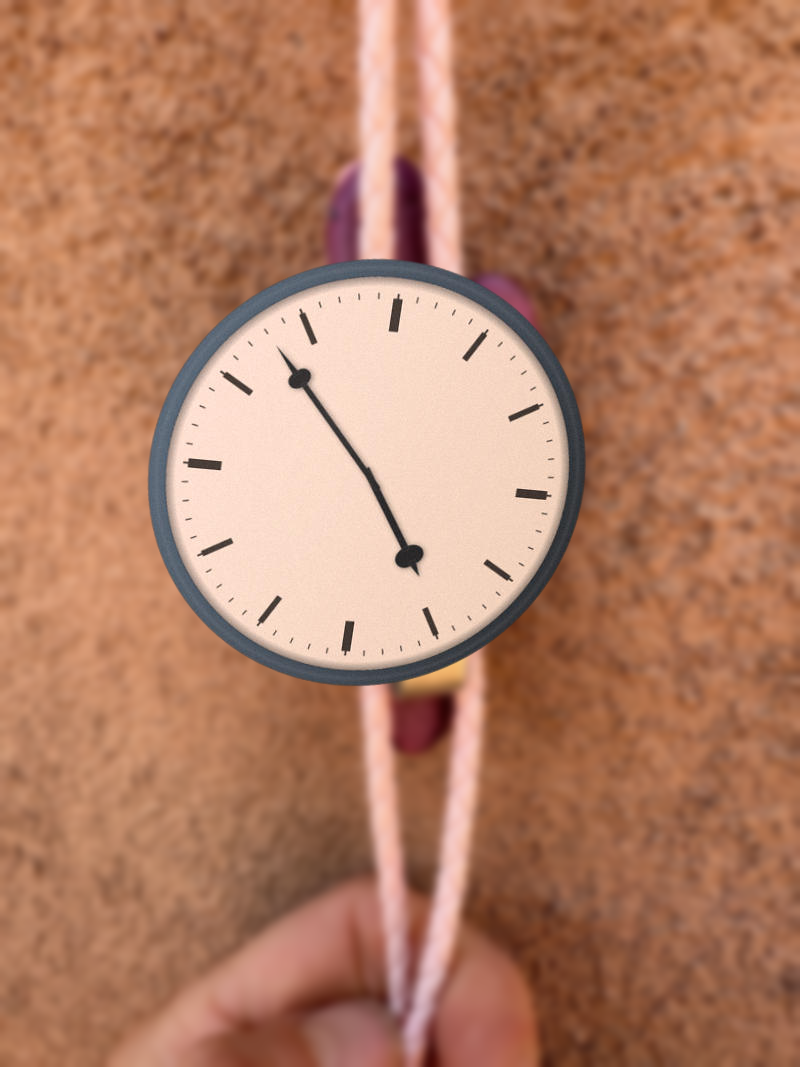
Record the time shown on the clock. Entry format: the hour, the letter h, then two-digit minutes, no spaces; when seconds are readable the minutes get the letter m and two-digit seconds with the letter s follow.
4h53
